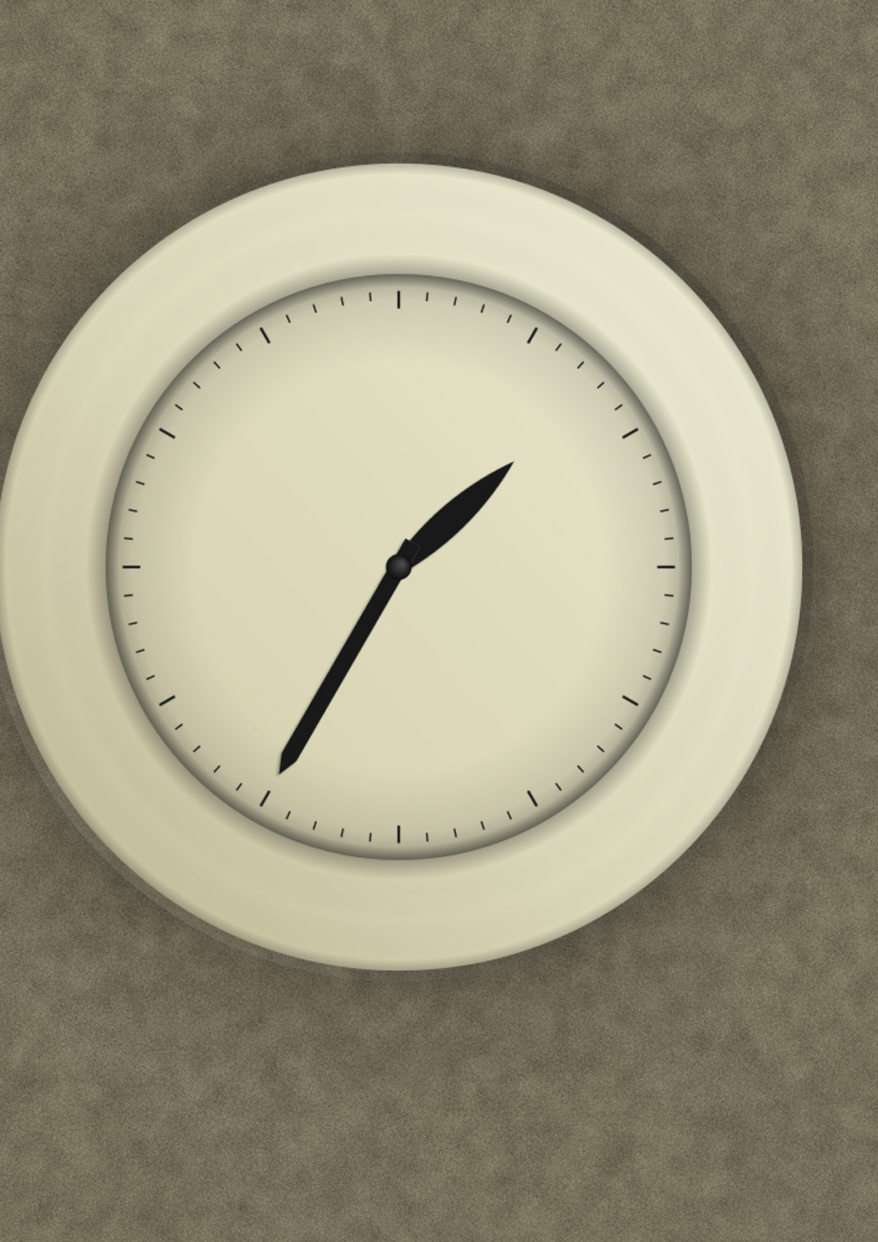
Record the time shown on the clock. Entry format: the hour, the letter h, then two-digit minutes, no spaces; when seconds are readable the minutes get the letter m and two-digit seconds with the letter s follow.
1h35
